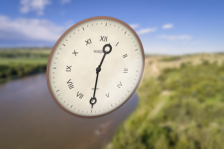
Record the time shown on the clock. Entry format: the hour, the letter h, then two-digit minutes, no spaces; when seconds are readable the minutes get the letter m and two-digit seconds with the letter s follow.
12h30
